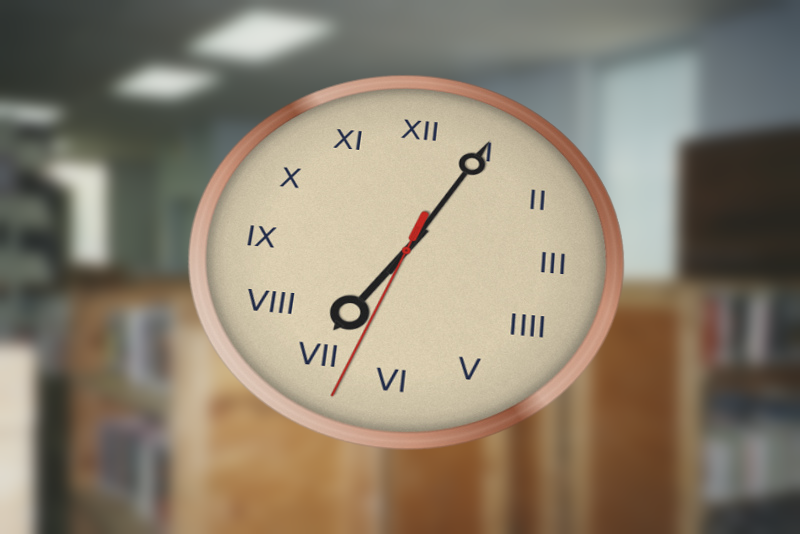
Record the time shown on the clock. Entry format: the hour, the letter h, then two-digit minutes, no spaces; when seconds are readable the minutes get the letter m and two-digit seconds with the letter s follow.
7h04m33s
